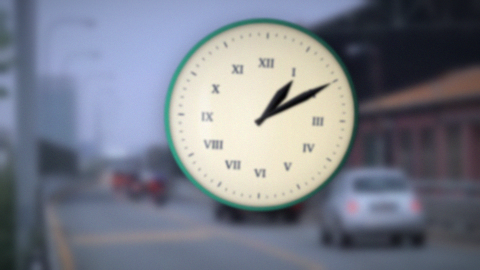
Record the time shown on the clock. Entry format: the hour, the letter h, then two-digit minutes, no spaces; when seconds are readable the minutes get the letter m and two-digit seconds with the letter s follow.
1h10
